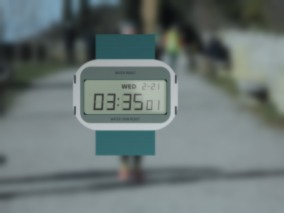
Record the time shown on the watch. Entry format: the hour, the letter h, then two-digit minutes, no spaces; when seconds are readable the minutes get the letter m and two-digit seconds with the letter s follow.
3h35m01s
